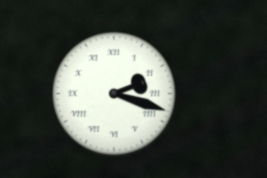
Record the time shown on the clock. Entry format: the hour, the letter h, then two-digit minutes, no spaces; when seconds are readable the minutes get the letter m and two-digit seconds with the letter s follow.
2h18
